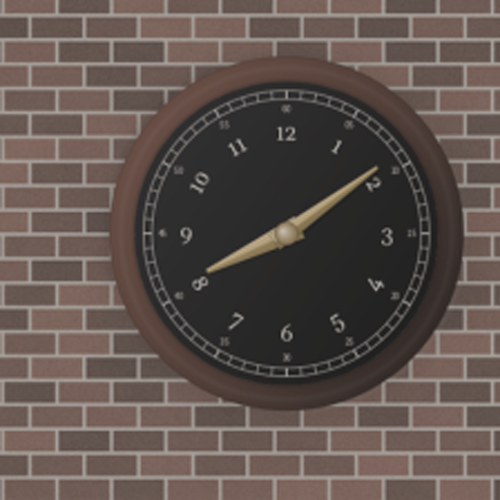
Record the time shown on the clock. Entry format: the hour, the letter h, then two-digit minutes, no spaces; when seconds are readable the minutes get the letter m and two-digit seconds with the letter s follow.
8h09
